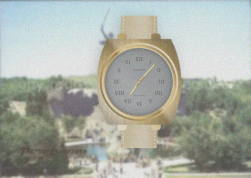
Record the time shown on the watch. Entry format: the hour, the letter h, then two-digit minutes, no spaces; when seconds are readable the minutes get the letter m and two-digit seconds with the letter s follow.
7h07
